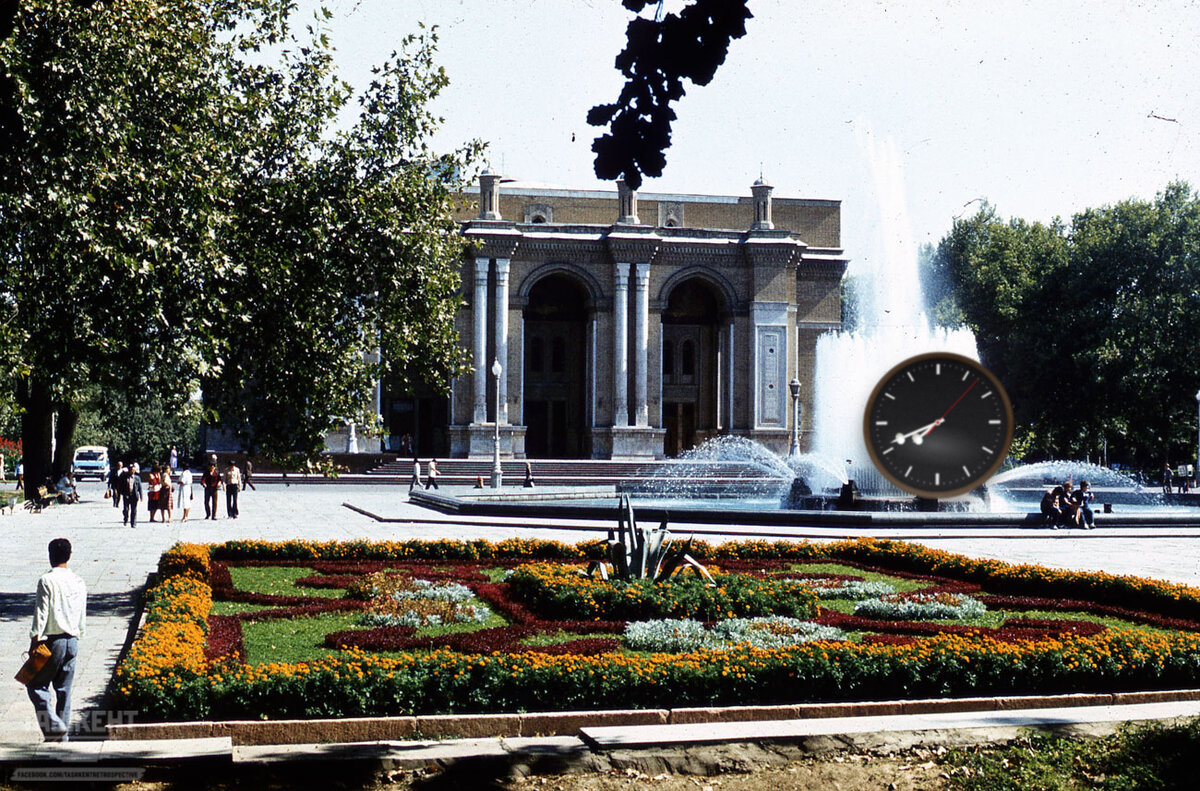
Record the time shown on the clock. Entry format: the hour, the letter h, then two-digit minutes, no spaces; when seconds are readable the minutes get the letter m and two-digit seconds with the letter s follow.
7h41m07s
